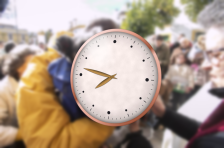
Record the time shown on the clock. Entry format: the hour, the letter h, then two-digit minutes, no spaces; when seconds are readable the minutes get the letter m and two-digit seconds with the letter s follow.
7h47
